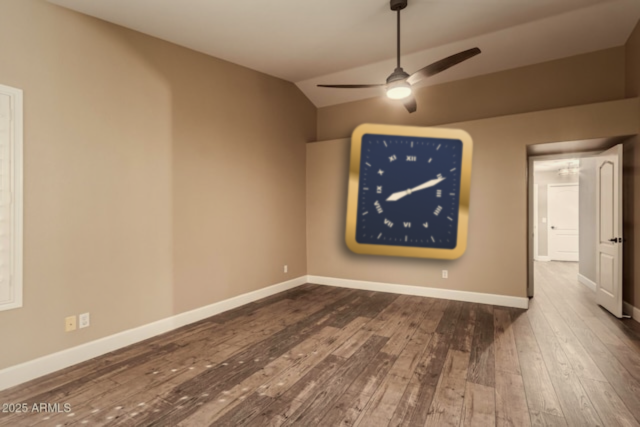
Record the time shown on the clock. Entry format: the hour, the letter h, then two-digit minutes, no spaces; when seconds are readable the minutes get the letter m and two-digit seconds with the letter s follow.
8h11
